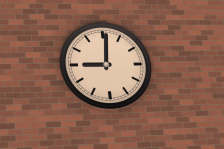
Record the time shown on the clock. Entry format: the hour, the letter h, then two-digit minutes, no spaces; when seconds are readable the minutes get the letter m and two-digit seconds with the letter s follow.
9h01
